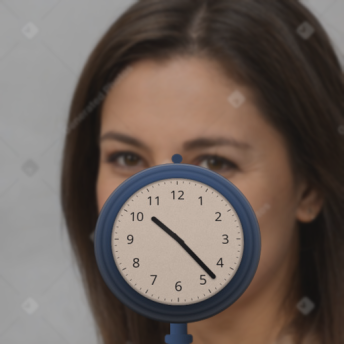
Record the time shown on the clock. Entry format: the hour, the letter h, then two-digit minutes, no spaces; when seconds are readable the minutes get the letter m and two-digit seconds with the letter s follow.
10h23
